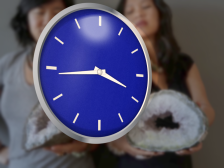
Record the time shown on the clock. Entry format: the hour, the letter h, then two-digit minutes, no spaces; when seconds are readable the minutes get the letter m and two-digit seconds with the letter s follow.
3h44
